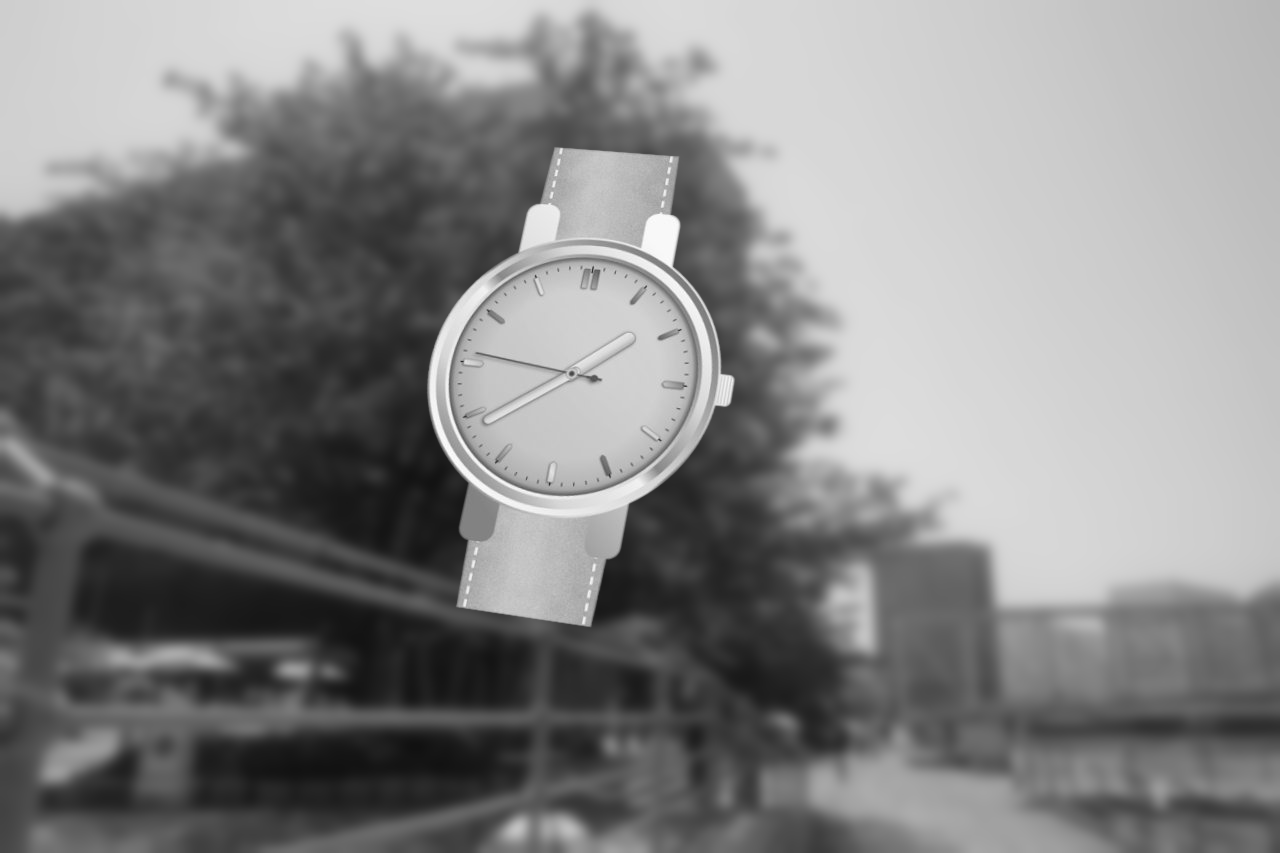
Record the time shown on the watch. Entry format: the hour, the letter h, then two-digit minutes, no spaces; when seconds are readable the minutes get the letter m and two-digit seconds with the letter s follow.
1h38m46s
